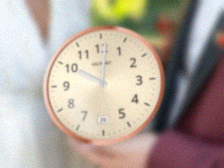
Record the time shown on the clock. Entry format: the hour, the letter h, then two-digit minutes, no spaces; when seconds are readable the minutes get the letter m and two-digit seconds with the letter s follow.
10h01
